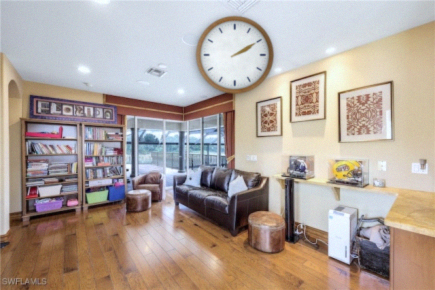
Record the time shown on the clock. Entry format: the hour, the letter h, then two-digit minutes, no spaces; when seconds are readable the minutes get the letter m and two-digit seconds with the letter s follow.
2h10
